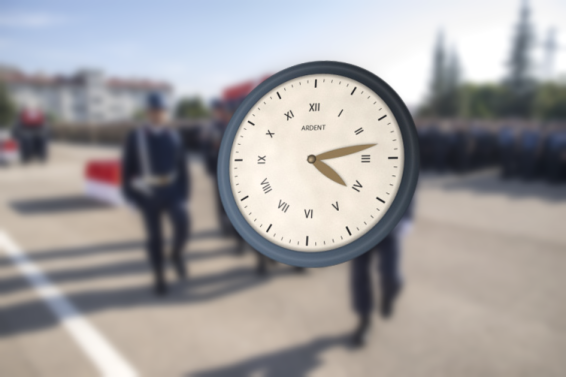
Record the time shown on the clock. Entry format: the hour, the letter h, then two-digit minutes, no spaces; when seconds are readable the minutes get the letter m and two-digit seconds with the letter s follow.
4h13
